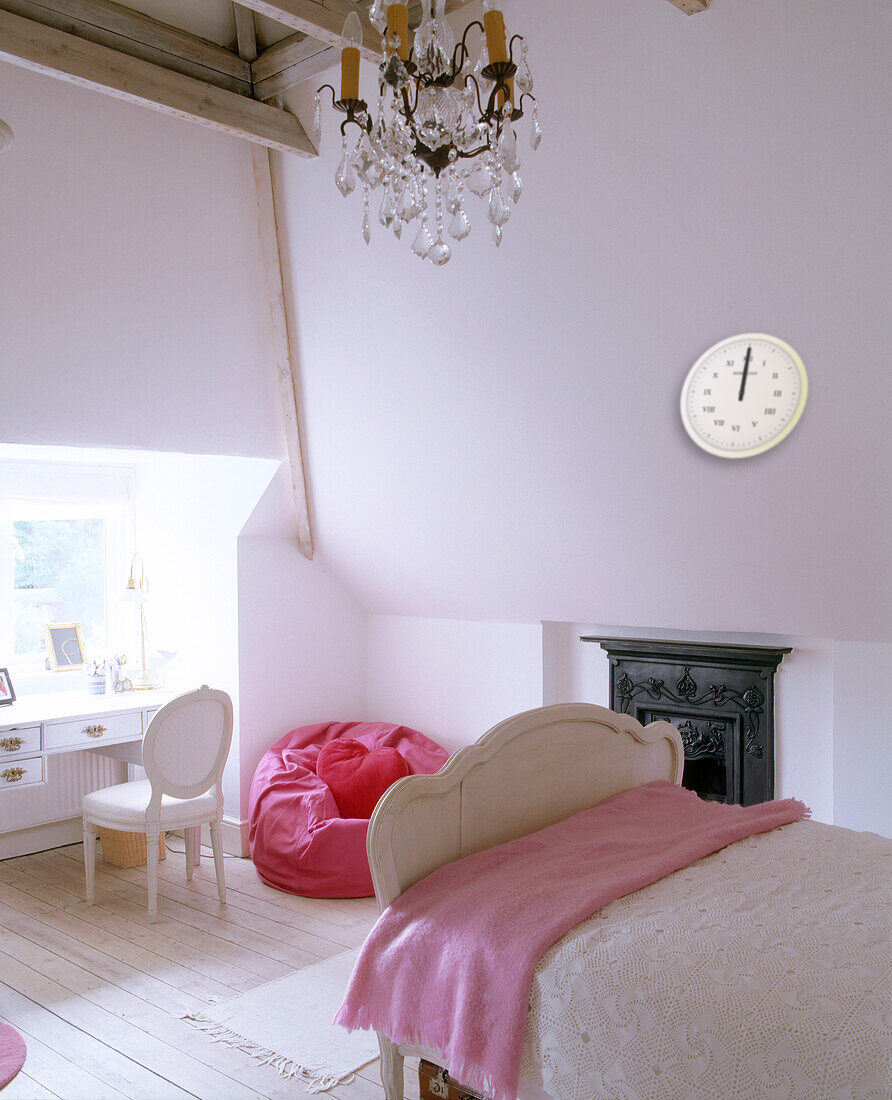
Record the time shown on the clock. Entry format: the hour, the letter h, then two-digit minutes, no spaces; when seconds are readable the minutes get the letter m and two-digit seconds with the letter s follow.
12h00
